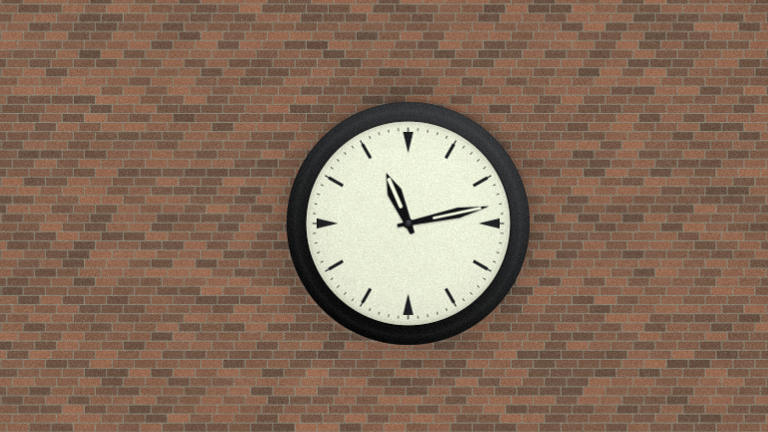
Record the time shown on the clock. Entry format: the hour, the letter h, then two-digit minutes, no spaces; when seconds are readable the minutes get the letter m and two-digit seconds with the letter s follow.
11h13
